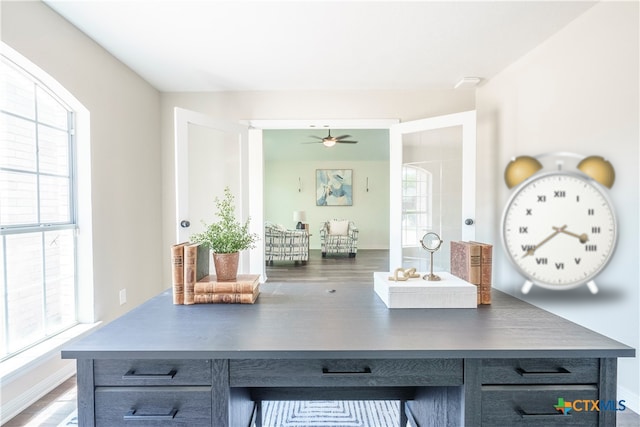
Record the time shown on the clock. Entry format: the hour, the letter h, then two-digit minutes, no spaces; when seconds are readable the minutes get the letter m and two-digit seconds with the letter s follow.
3h39
